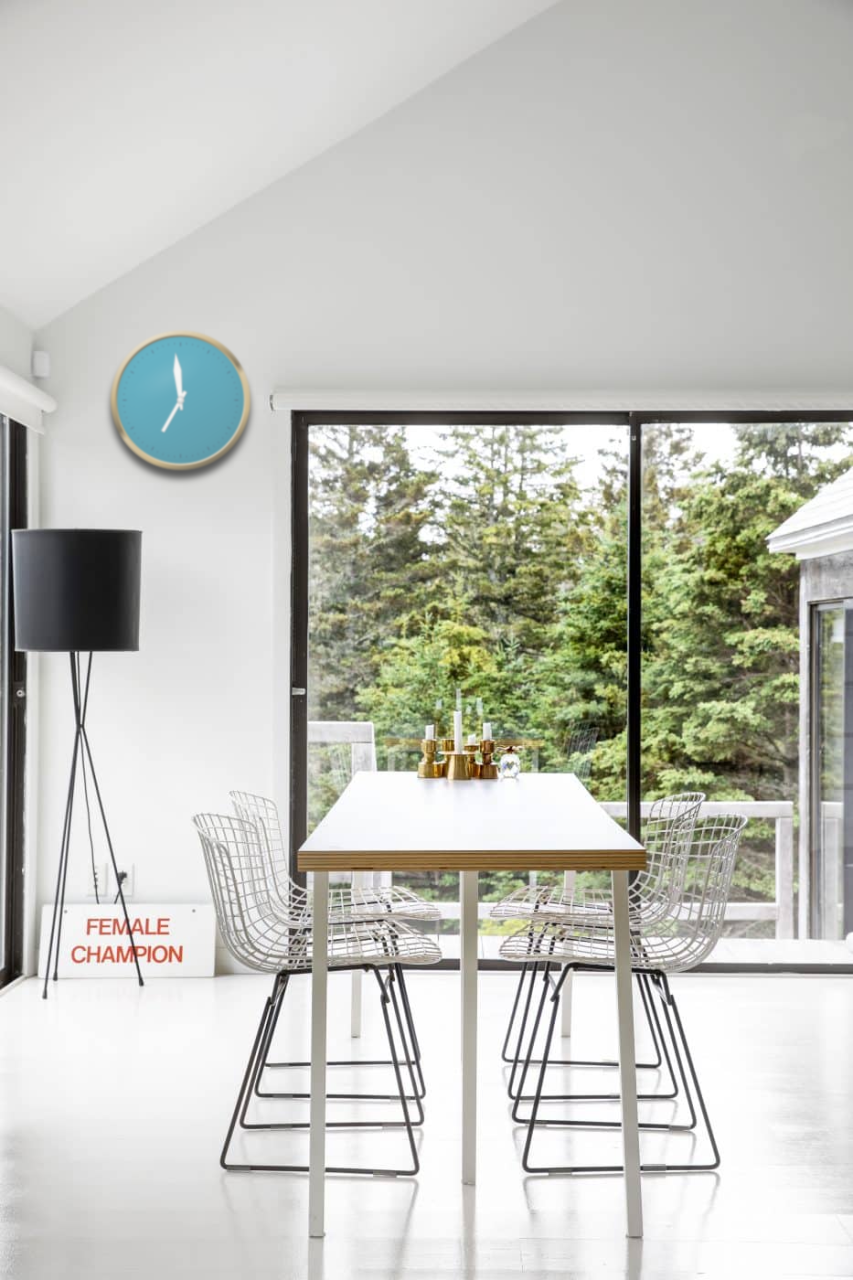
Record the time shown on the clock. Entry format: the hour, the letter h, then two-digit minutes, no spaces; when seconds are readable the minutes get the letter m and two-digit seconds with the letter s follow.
6h59
